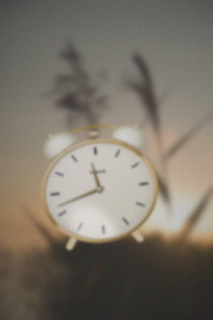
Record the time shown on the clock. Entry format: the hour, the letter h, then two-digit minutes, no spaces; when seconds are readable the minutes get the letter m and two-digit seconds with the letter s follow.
11h42
